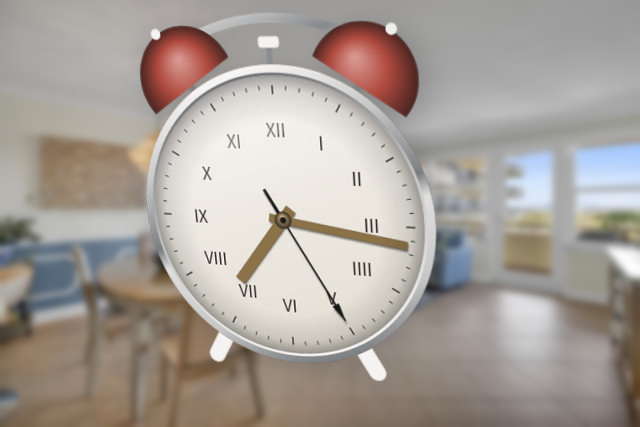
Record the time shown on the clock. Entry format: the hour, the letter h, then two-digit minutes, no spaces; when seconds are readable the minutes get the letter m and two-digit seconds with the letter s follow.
7h16m25s
